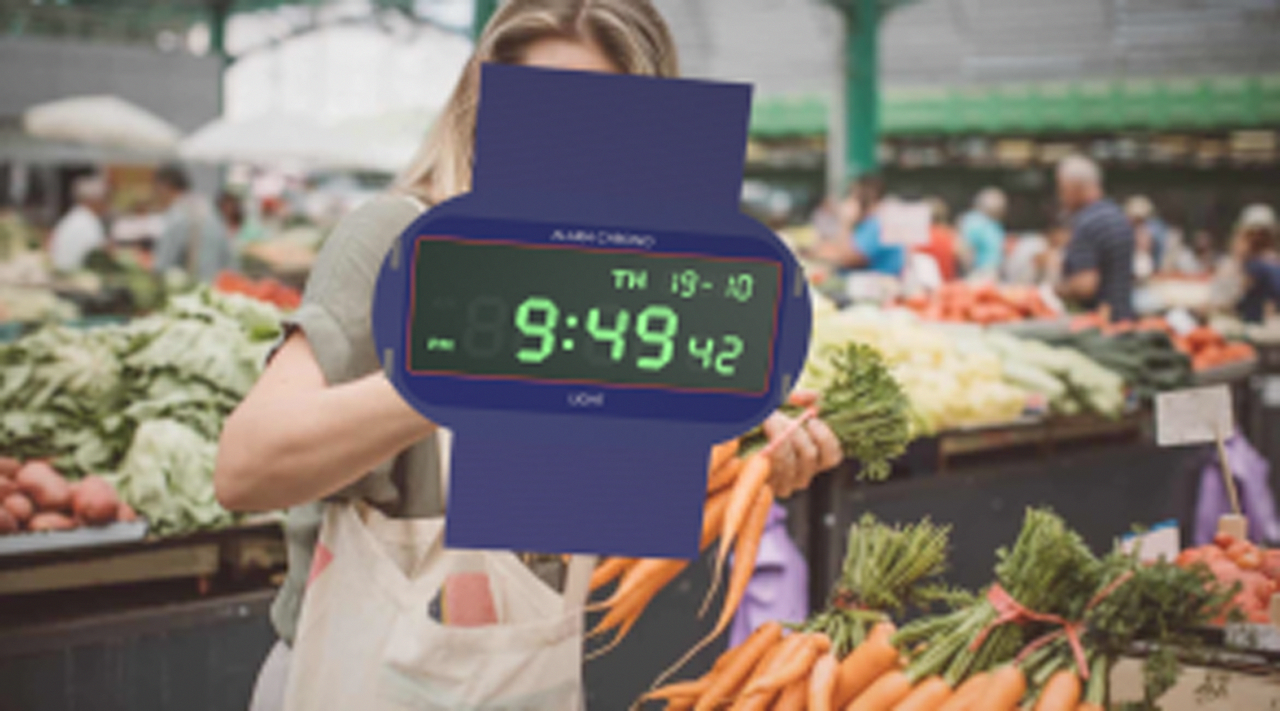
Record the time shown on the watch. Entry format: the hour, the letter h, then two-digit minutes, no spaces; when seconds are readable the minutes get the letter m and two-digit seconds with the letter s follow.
9h49m42s
